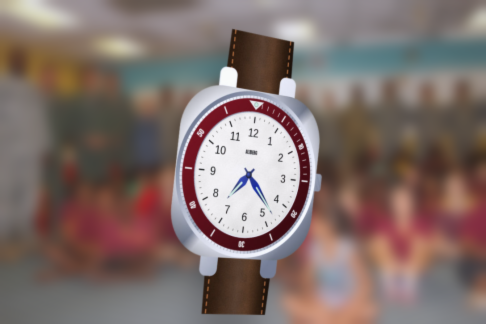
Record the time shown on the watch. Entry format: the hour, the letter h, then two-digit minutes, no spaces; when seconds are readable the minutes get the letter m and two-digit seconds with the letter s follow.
7h23
